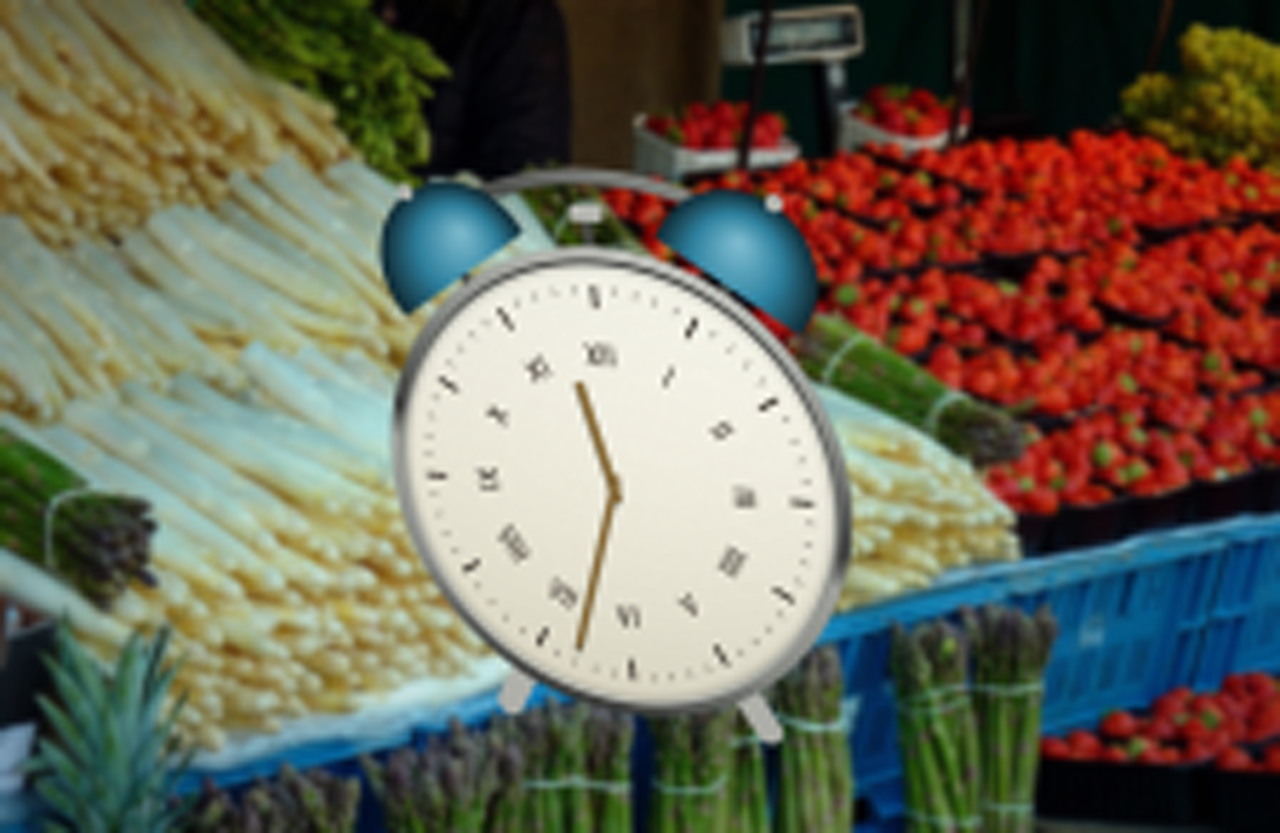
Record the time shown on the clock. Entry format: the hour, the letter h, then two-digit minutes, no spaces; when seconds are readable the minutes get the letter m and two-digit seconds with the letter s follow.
11h33
